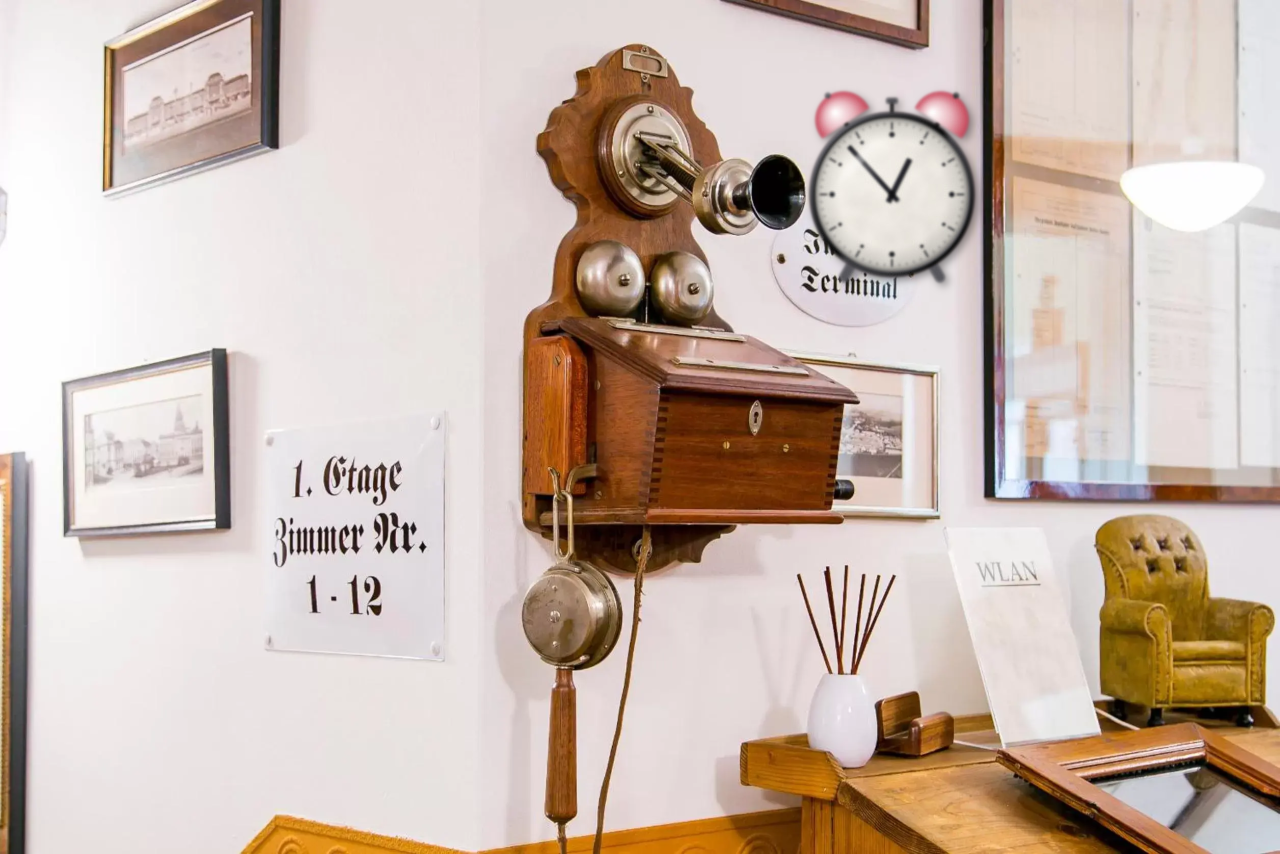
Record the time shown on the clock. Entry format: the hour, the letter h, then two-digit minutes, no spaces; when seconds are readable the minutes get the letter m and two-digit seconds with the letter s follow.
12h53
